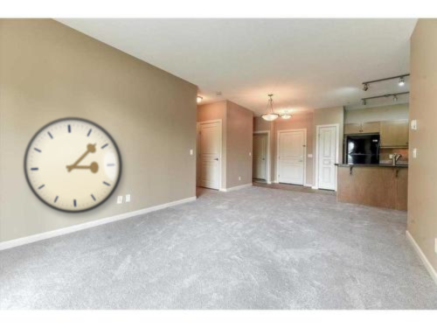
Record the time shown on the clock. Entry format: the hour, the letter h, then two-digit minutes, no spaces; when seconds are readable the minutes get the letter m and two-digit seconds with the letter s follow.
3h08
